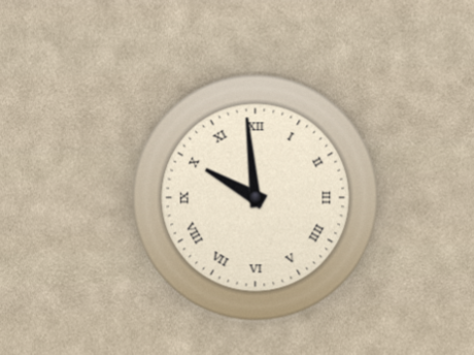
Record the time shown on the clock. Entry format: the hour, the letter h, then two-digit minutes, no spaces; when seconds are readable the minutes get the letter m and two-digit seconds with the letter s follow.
9h59
